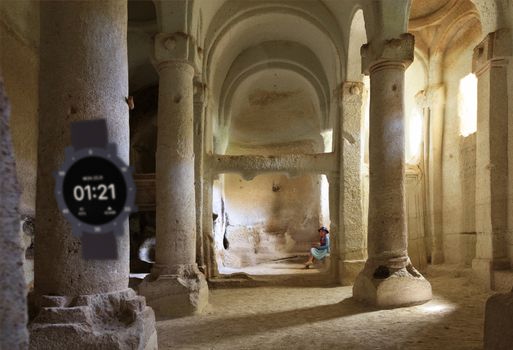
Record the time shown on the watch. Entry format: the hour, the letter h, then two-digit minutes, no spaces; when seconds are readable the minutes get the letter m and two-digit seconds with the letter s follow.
1h21
